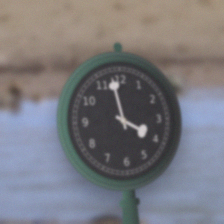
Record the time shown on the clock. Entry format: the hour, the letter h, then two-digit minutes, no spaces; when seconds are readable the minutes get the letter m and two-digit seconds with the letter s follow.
3h58
